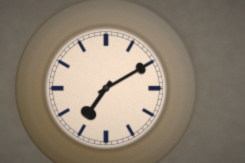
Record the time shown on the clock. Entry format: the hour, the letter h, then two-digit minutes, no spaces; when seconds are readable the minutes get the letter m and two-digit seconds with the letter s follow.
7h10
